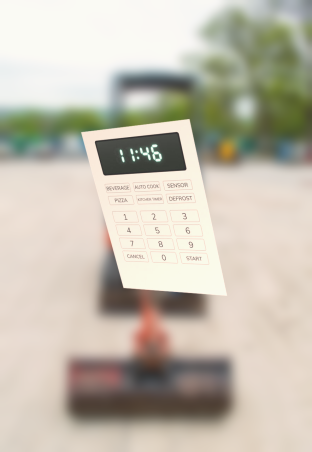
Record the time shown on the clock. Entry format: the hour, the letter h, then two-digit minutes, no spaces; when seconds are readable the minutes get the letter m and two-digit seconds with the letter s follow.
11h46
